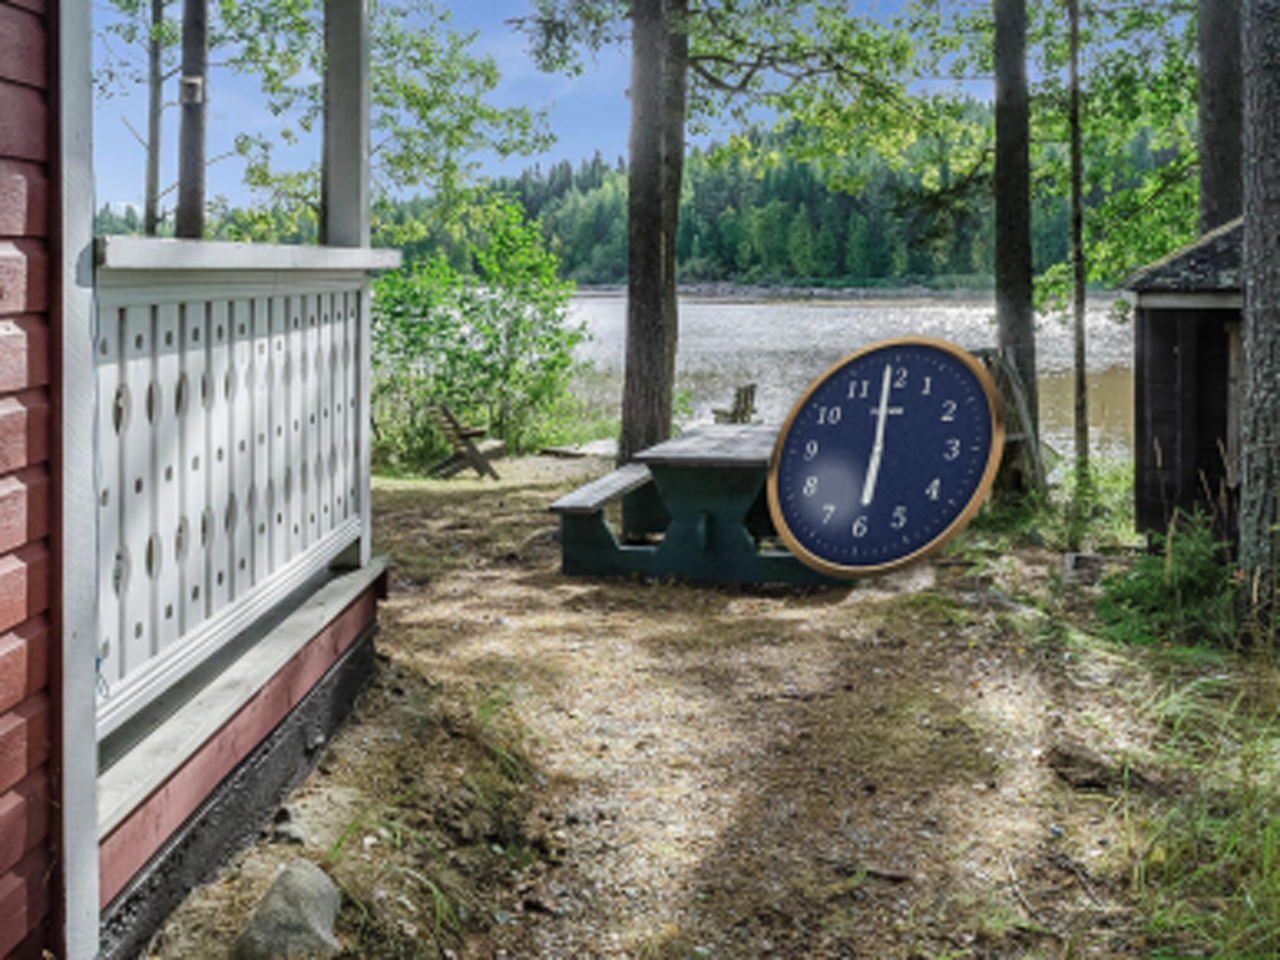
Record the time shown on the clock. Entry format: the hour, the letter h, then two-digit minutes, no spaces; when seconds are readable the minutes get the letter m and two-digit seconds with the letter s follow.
5h59
